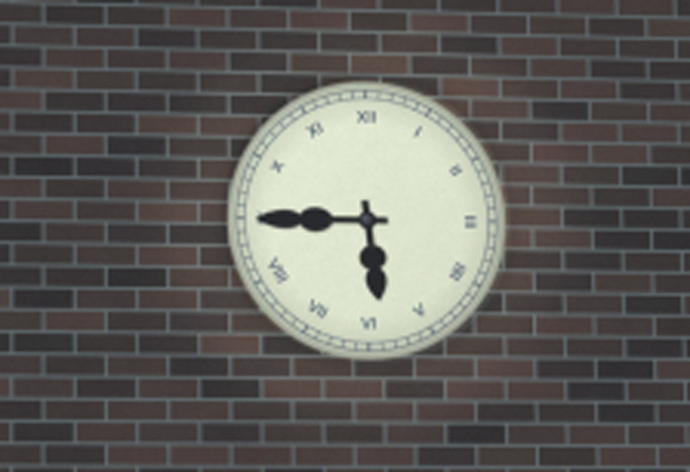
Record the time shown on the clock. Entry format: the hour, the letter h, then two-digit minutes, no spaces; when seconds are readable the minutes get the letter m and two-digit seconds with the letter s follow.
5h45
